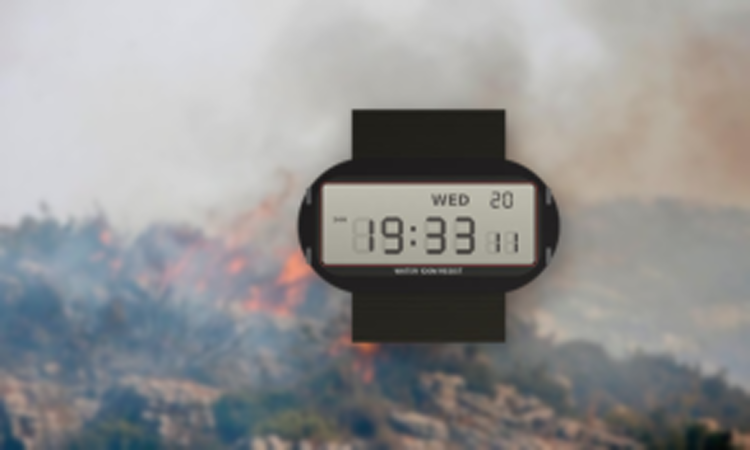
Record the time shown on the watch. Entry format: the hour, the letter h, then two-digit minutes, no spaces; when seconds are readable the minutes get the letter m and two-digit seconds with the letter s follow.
19h33m11s
